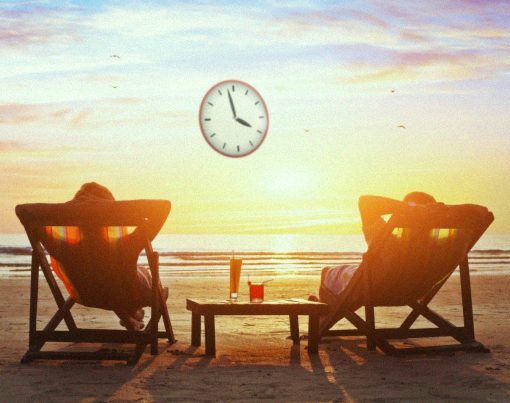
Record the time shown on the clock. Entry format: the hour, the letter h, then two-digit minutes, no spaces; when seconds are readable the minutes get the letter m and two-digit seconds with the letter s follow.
3h58
